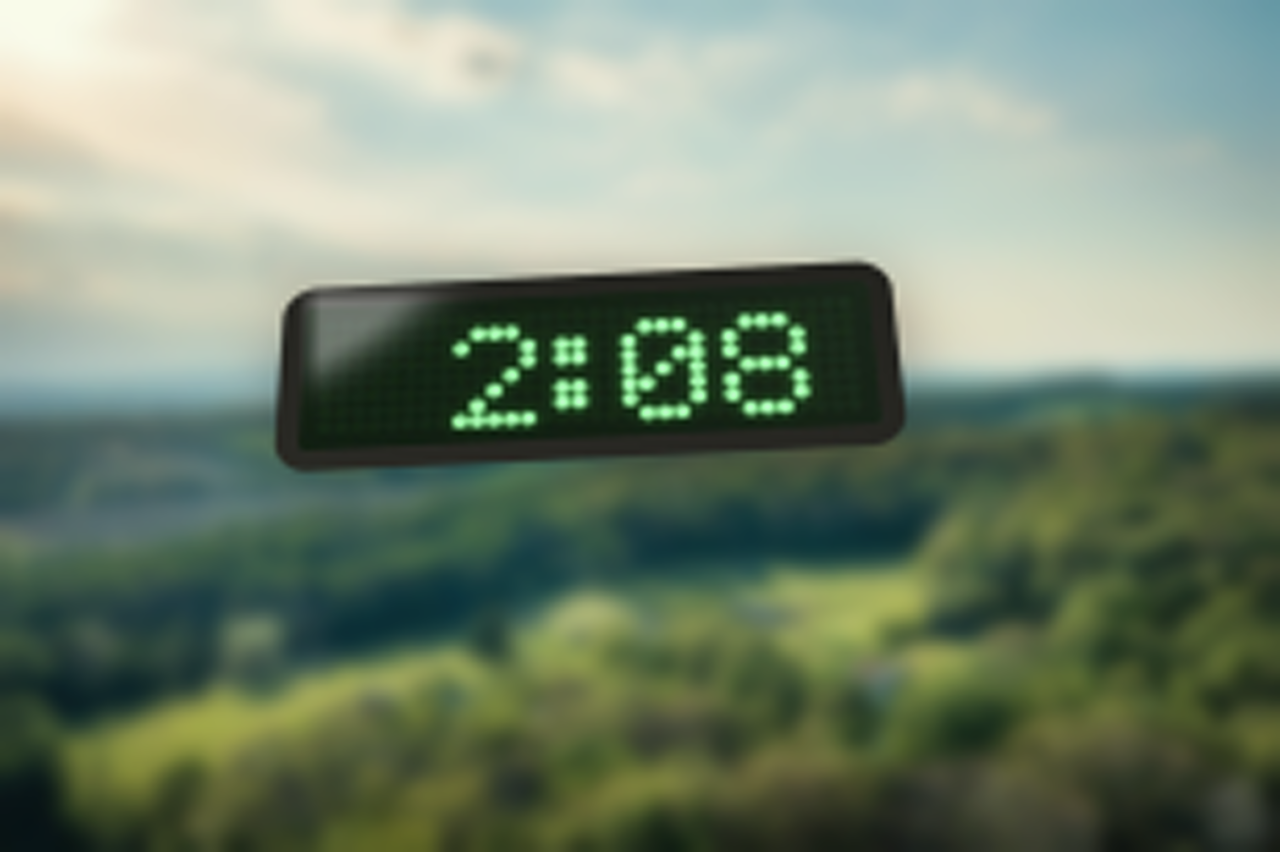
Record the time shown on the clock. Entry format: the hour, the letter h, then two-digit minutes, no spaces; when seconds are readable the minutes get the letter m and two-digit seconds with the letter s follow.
2h08
